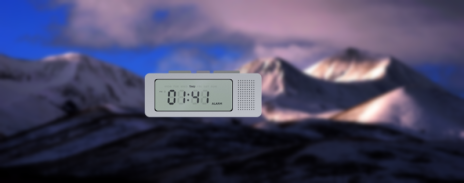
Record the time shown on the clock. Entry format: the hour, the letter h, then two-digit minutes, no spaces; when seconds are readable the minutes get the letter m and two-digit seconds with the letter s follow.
1h41
